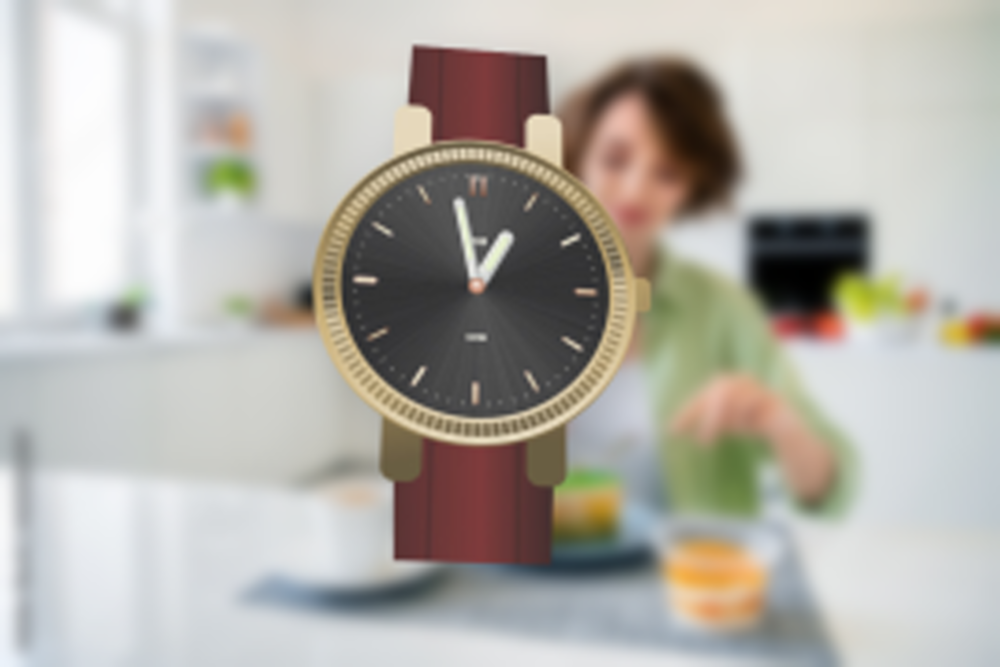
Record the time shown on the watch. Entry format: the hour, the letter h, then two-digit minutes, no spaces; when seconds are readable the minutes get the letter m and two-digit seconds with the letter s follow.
12h58
